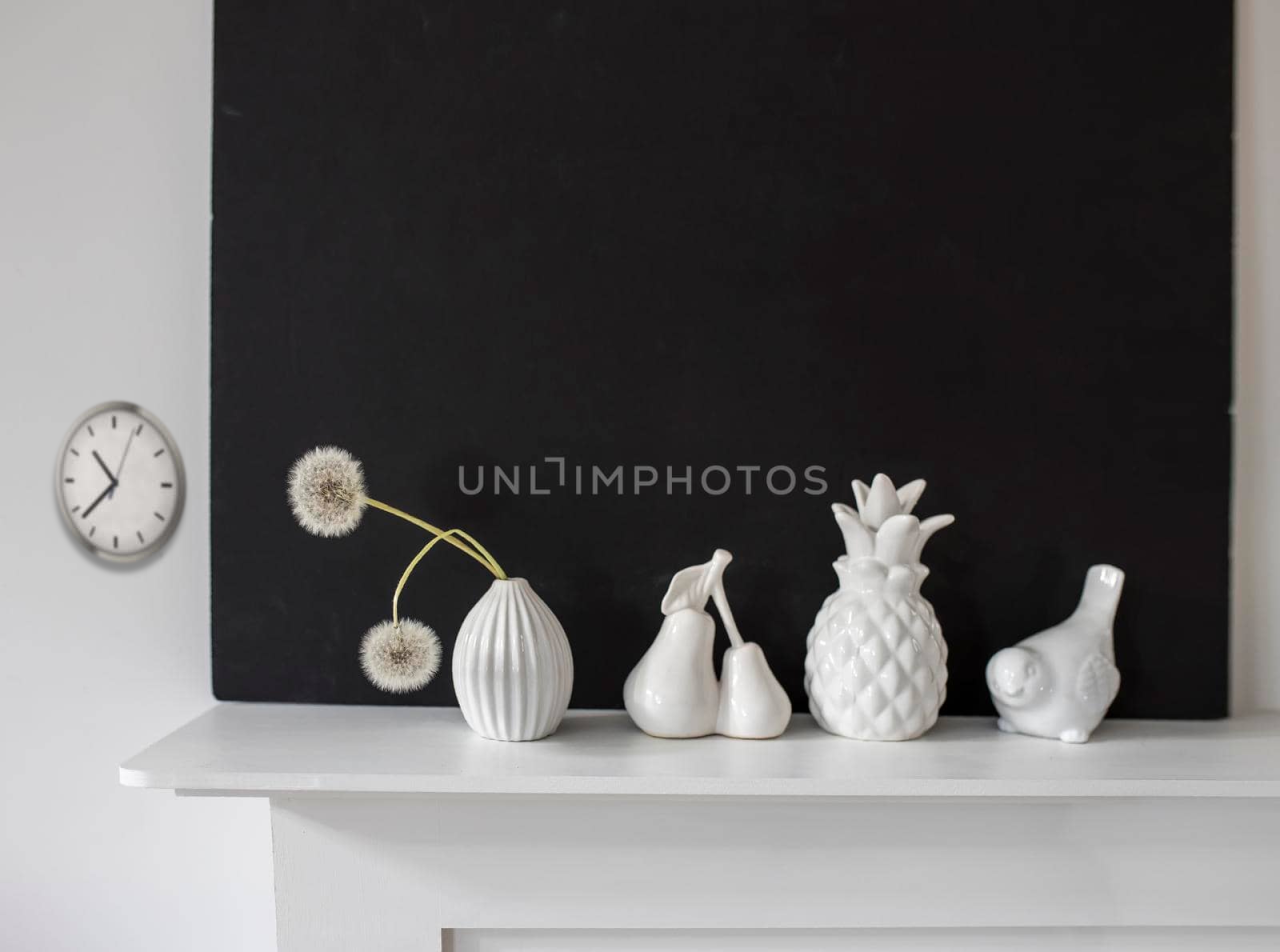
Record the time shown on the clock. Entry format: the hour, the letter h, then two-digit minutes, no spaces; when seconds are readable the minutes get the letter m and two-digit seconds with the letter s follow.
10h38m04s
